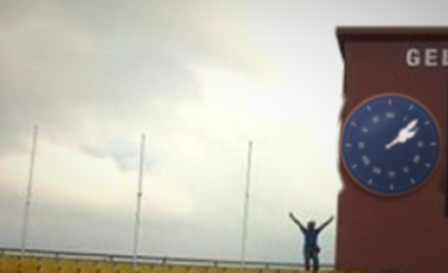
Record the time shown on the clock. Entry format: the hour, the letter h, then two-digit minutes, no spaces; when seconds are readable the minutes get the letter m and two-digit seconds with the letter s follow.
2h08
